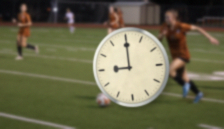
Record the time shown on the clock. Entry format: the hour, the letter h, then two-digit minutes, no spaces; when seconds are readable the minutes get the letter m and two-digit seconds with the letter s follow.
9h00
